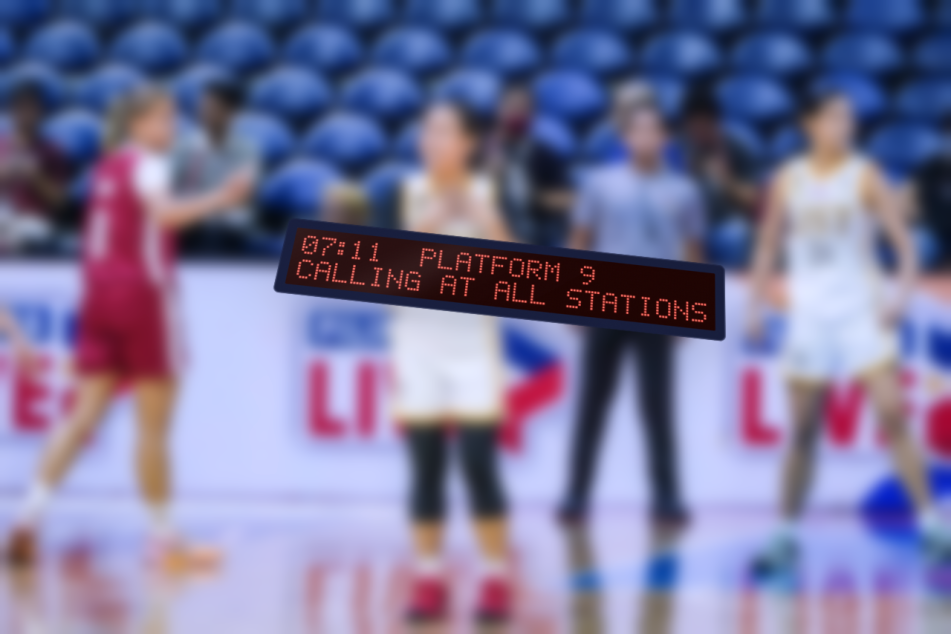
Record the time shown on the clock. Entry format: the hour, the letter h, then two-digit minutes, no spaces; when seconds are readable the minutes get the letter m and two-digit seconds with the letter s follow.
7h11
